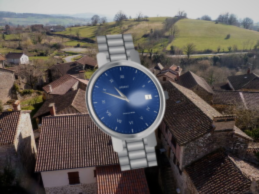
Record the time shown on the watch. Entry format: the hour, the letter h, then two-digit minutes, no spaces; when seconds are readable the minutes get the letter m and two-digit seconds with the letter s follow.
10h49
